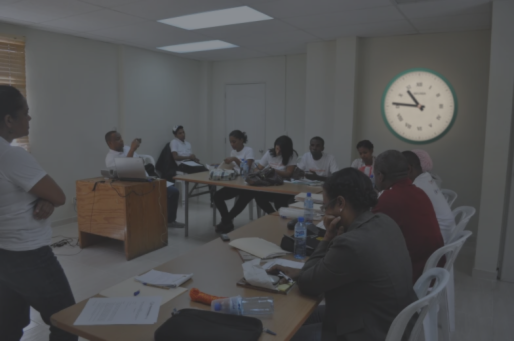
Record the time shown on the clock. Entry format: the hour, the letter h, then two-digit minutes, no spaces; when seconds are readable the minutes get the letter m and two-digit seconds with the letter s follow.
10h46
